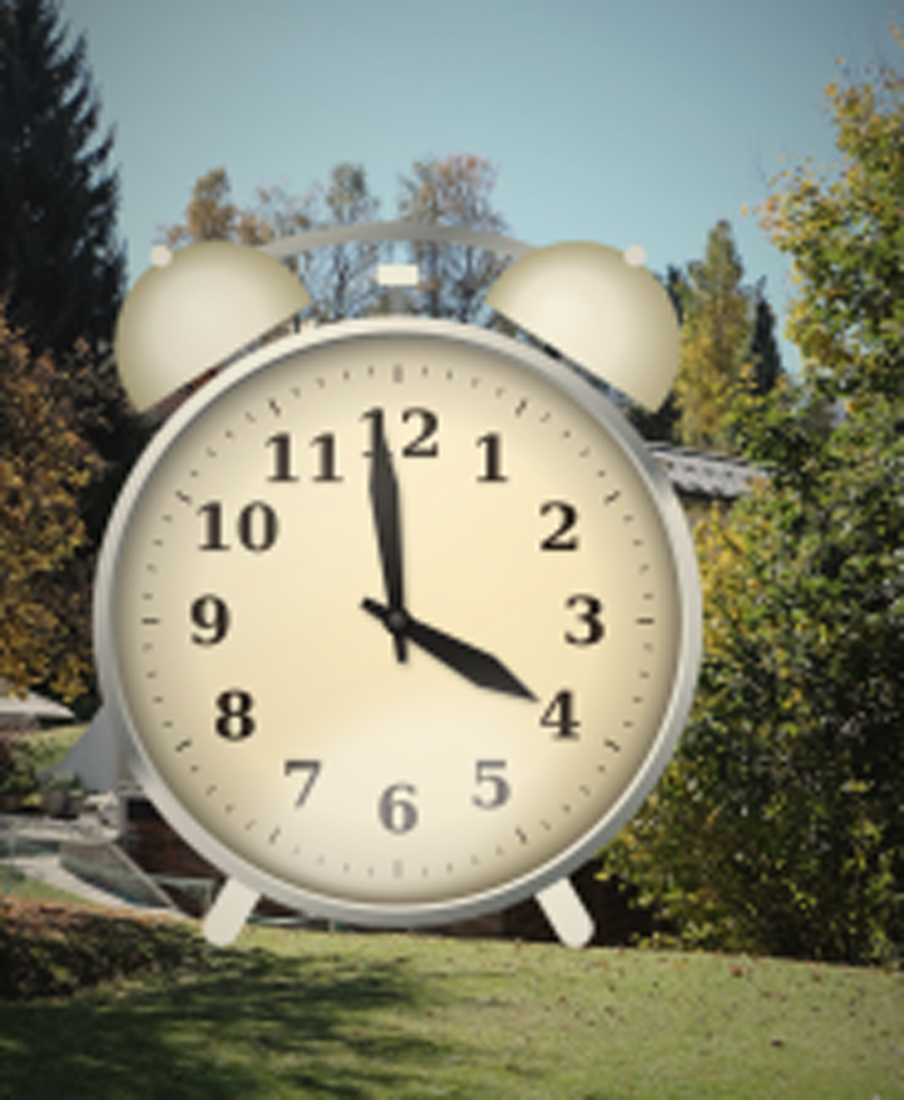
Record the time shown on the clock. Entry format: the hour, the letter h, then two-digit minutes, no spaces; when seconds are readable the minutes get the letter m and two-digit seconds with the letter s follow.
3h59
